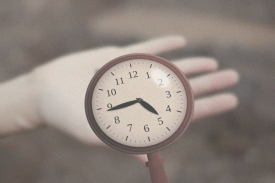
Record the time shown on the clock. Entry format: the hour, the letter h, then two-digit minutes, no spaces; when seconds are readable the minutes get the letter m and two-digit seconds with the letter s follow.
4h44
